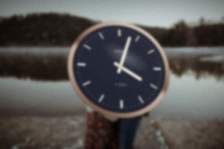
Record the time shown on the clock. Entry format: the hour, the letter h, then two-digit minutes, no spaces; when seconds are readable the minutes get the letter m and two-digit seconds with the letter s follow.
4h03
